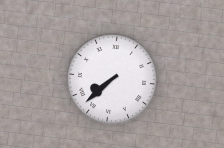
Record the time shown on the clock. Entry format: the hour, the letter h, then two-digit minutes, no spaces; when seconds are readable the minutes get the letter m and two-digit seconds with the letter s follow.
7h37
